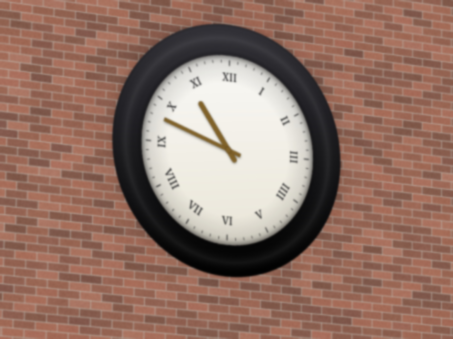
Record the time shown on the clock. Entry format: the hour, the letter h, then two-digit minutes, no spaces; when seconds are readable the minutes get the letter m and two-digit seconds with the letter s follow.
10h48
